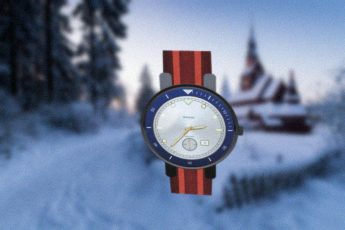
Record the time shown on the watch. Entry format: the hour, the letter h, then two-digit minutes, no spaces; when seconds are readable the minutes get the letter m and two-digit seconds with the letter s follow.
2h37
